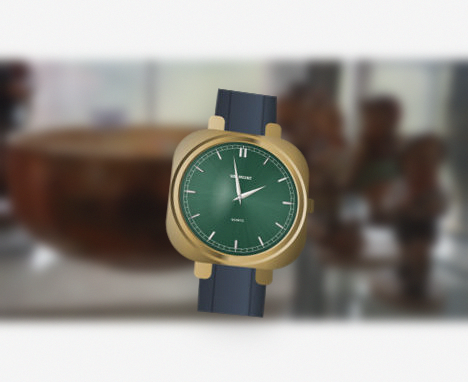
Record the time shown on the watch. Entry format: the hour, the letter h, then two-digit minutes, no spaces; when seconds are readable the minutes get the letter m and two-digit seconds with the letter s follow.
1h58
